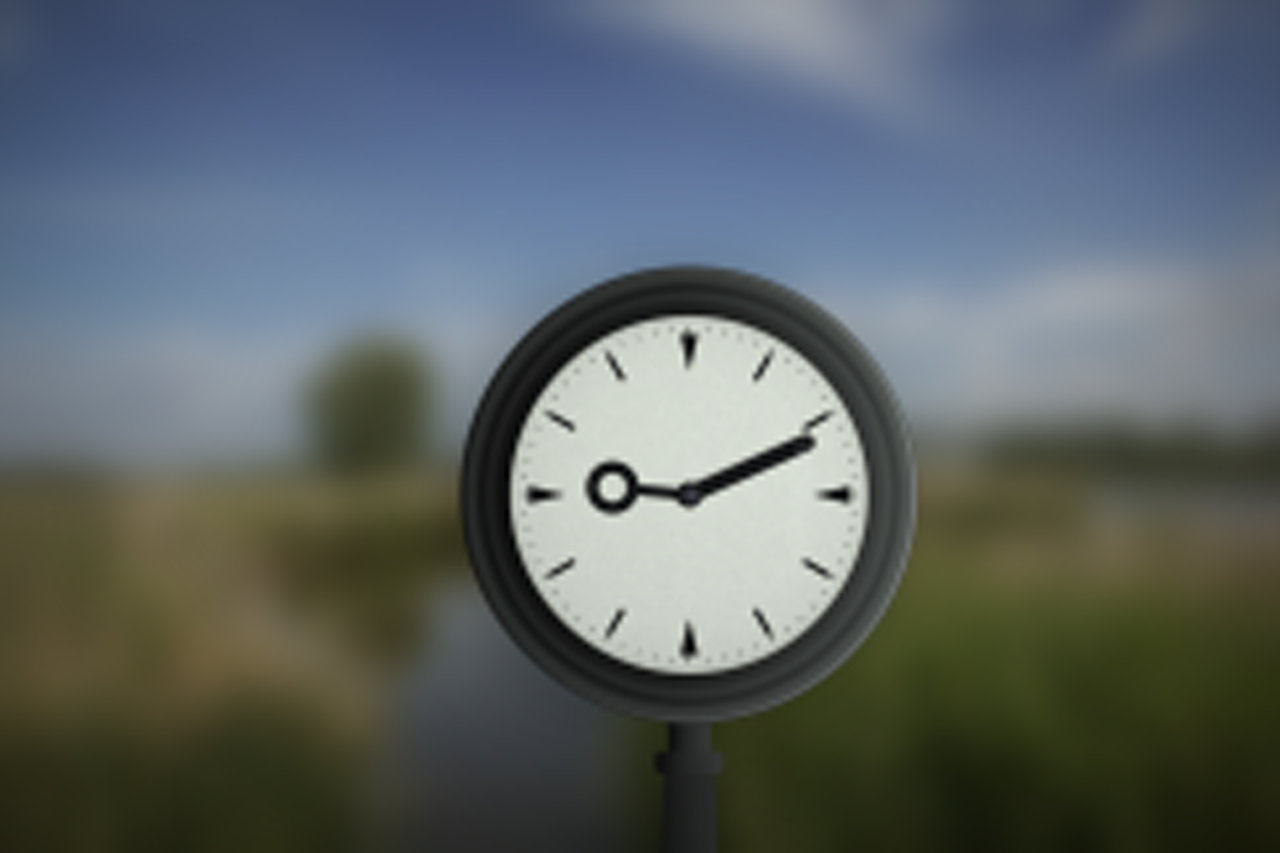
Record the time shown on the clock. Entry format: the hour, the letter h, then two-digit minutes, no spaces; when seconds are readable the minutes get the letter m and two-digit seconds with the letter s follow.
9h11
